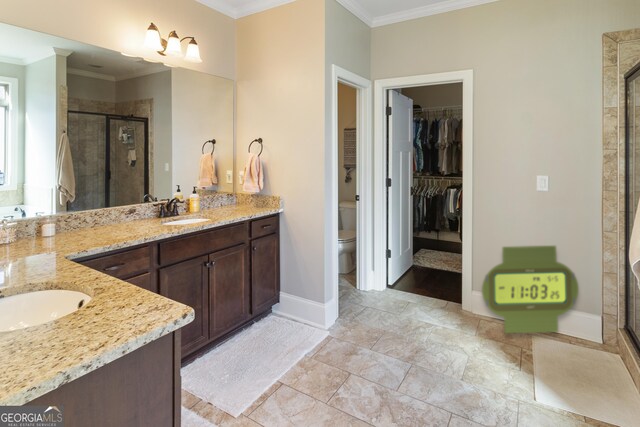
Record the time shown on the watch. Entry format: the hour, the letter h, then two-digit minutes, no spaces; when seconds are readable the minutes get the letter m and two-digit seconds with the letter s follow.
11h03
